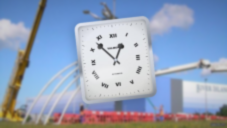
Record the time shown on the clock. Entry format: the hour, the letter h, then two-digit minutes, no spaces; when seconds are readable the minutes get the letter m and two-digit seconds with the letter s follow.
12h53
